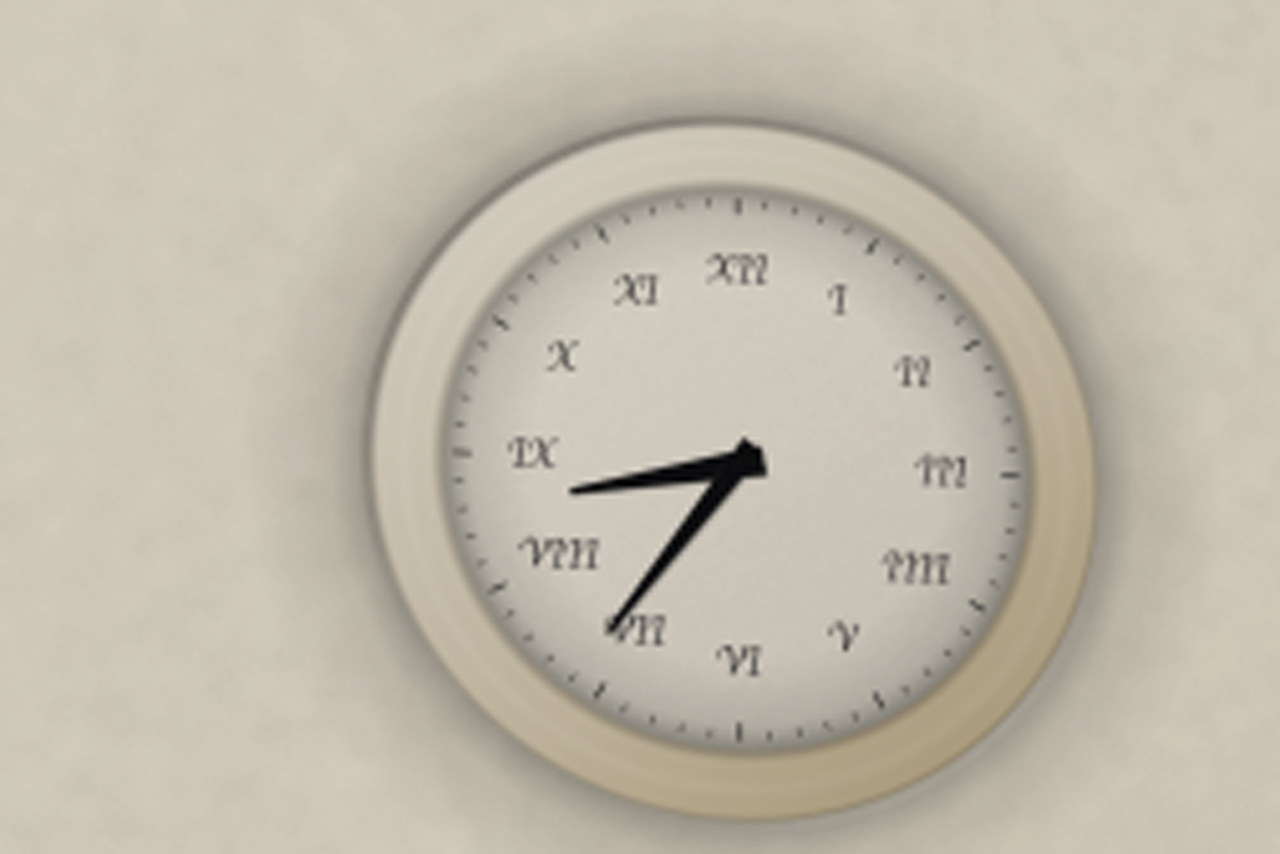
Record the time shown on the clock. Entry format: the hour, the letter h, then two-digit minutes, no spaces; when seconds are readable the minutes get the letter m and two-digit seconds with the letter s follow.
8h36
